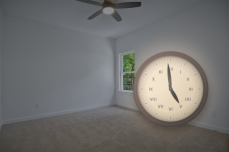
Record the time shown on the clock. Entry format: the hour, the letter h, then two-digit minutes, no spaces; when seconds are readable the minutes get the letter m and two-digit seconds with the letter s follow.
4h59
